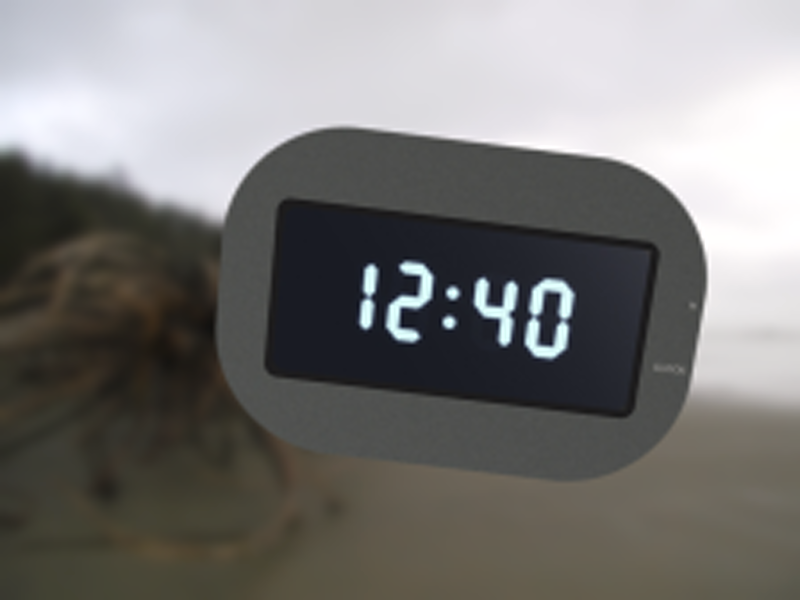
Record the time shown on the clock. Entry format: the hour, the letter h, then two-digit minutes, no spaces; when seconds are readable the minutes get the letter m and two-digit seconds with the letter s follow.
12h40
